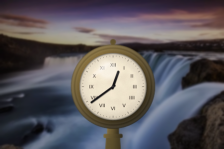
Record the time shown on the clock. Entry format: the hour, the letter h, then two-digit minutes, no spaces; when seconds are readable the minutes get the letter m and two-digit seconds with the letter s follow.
12h39
